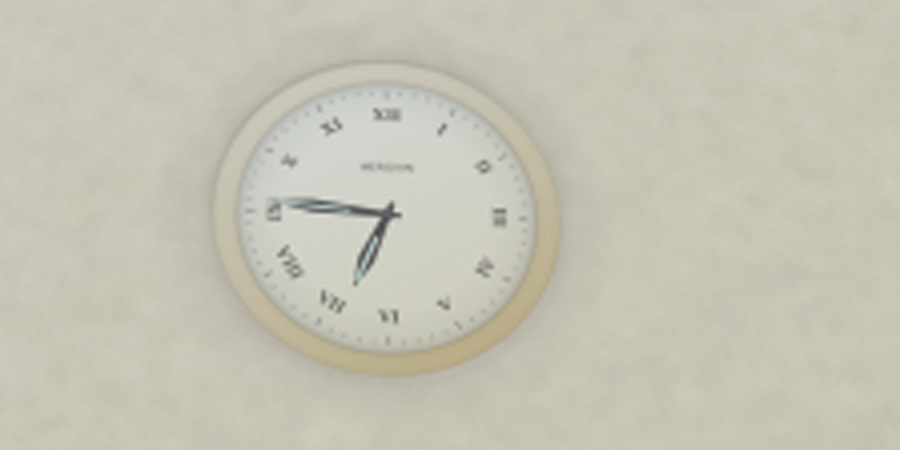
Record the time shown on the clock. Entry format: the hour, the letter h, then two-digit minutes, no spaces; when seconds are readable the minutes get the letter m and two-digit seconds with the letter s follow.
6h46
